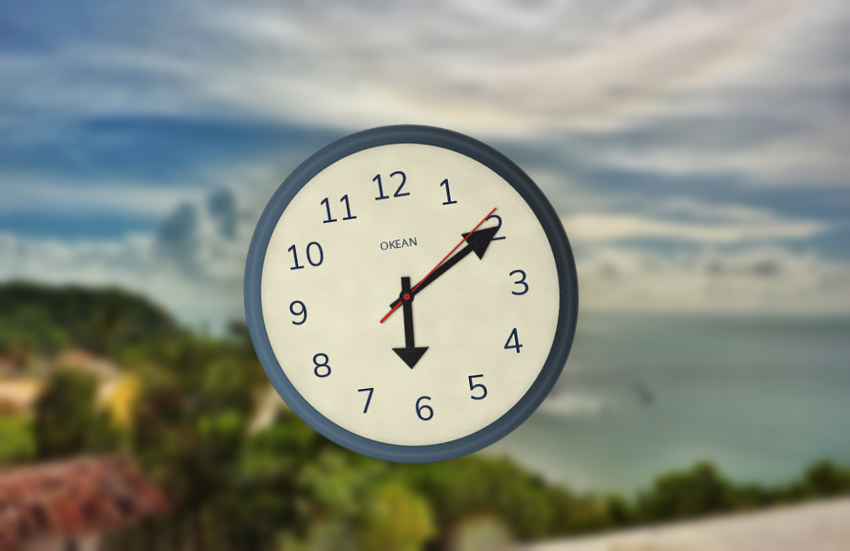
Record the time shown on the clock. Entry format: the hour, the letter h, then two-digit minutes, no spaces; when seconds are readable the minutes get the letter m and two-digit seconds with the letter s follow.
6h10m09s
